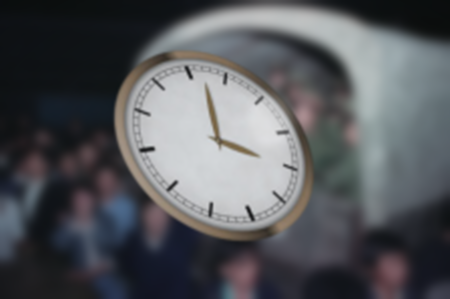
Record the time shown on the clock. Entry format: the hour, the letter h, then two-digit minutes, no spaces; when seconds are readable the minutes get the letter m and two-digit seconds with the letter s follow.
4h02
